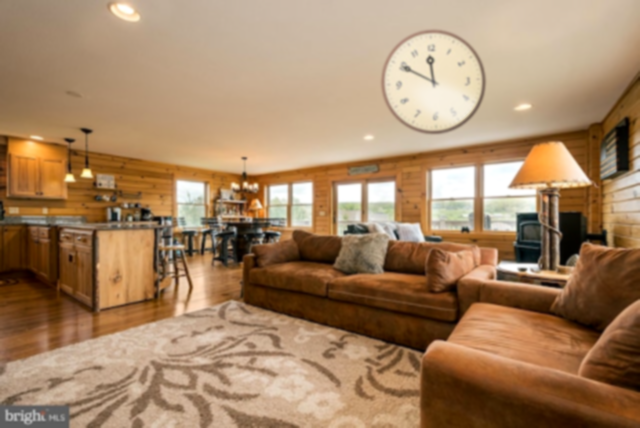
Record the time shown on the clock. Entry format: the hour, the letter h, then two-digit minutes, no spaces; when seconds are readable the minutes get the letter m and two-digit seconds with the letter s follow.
11h50
